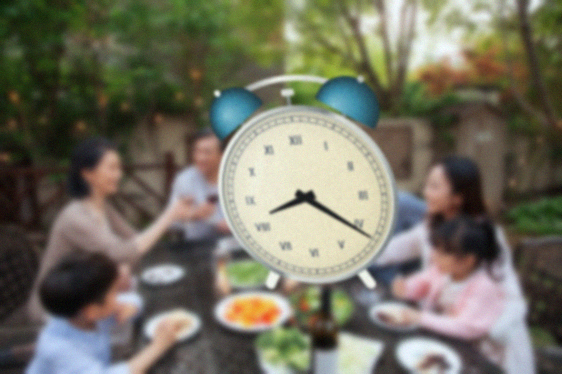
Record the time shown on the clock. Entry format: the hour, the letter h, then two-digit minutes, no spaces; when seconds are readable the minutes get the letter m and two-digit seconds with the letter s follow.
8h21
